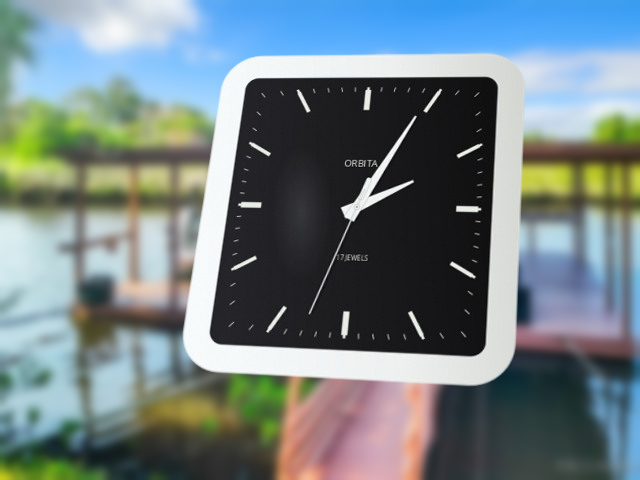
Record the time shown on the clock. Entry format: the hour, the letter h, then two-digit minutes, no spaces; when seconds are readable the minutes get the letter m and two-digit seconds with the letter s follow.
2h04m33s
